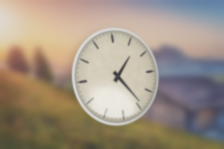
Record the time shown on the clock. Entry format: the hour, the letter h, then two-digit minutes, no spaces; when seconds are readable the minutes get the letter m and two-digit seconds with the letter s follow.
1h24
